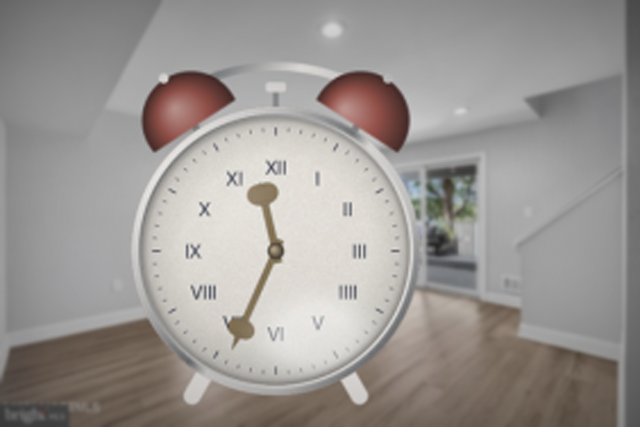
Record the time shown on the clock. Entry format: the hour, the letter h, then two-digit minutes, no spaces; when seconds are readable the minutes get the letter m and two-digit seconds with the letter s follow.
11h34
